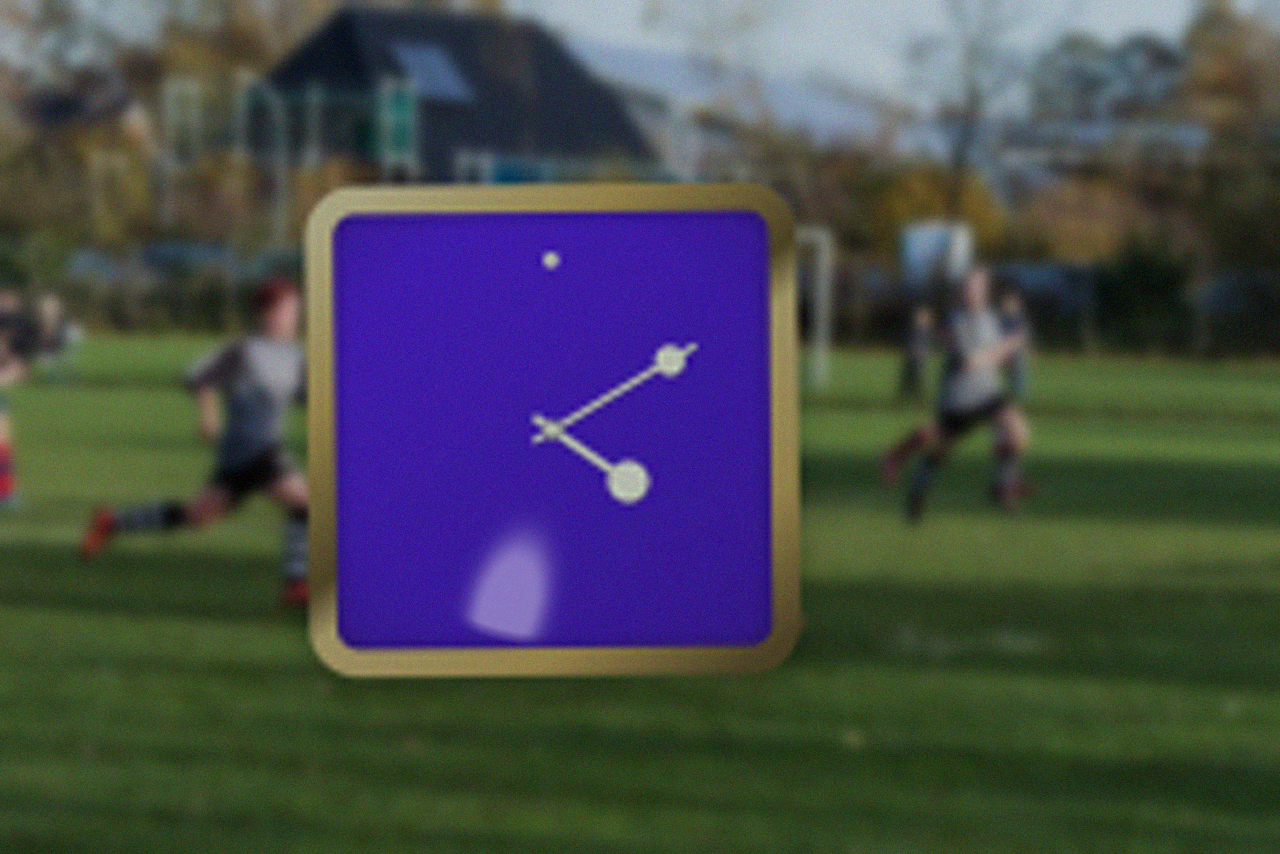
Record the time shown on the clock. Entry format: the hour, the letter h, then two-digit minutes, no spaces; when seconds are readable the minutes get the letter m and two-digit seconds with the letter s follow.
4h10
